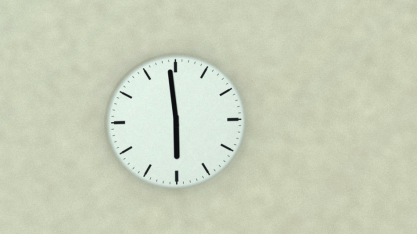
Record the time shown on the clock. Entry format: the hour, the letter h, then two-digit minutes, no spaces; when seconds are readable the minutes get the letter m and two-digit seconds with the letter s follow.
5h59
